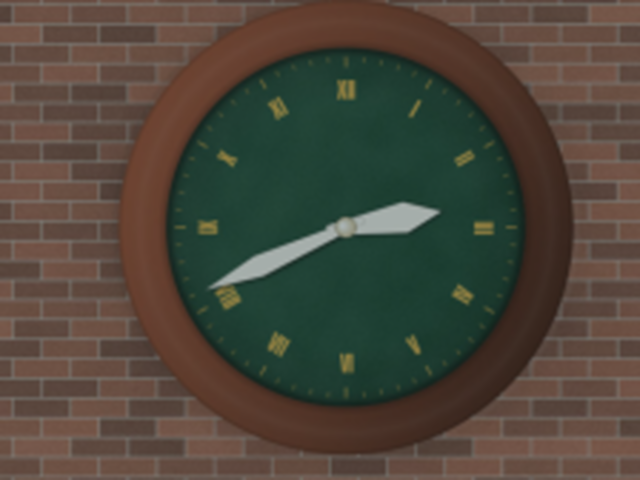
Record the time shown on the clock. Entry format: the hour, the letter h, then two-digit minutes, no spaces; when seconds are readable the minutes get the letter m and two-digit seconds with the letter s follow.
2h41
